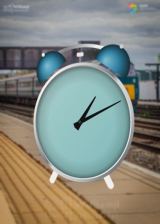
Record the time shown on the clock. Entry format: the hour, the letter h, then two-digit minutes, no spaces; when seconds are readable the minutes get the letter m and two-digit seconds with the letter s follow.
1h11
